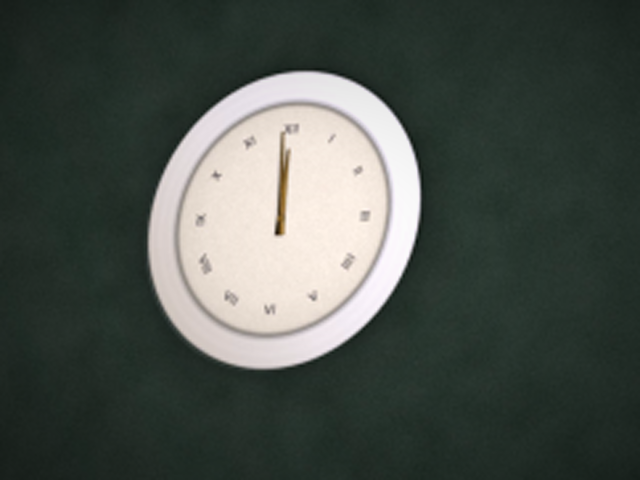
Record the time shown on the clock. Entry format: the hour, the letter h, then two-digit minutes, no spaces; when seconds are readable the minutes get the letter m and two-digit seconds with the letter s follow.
11h59
